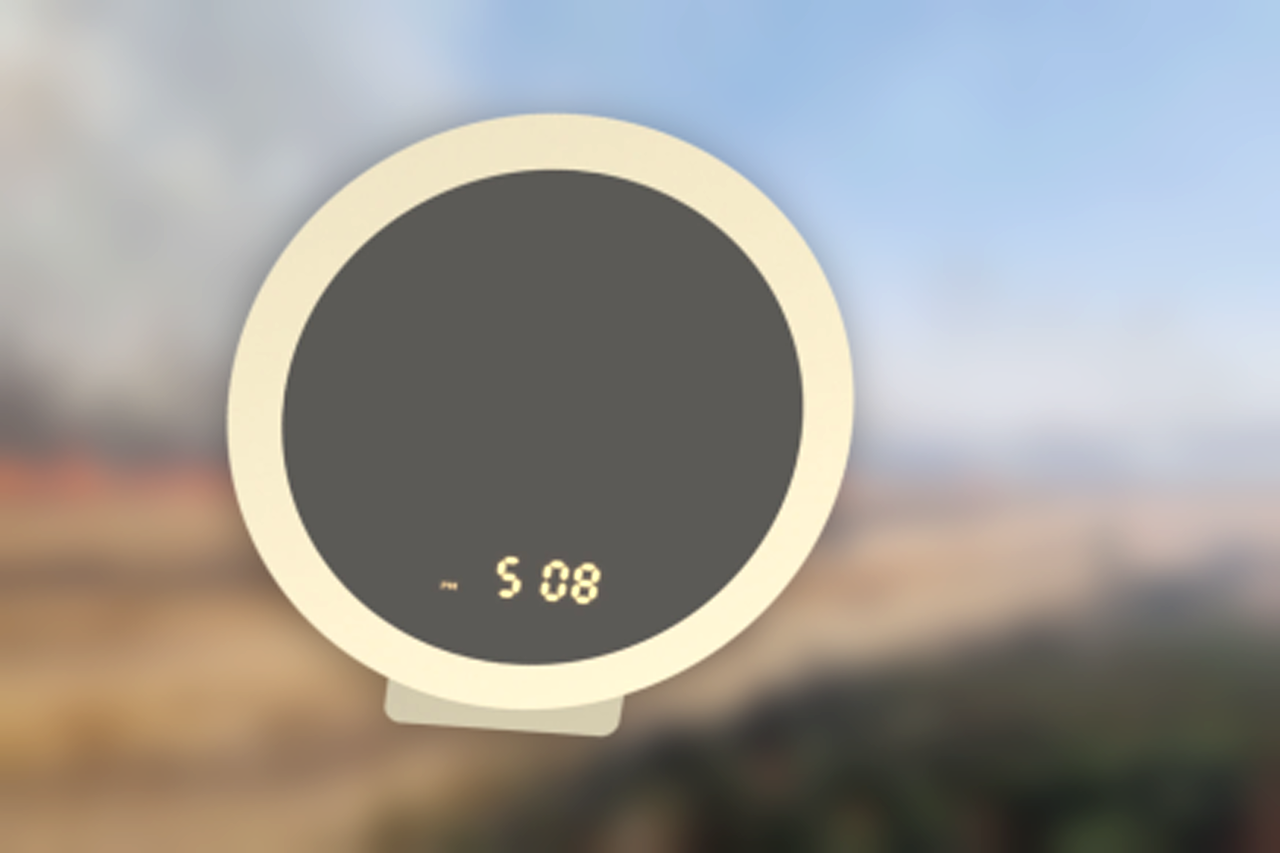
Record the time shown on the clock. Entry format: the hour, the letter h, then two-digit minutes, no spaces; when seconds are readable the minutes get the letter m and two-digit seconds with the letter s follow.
5h08
